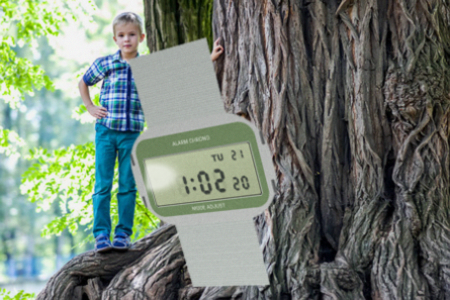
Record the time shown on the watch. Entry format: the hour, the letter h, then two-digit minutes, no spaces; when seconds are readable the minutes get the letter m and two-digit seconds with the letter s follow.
1h02m20s
